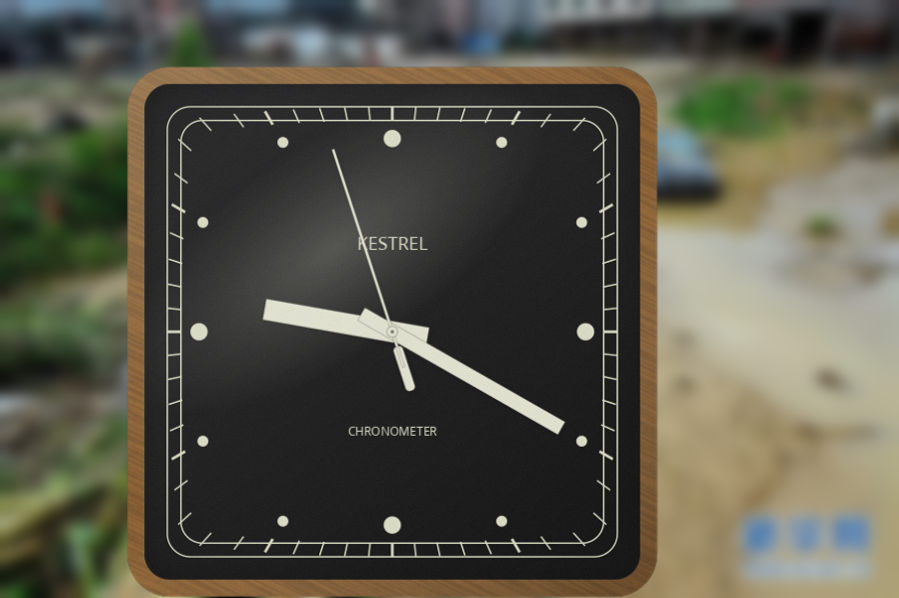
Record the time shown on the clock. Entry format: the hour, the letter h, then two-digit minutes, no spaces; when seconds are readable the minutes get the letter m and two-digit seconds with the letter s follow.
9h19m57s
